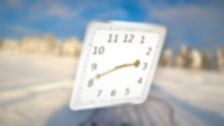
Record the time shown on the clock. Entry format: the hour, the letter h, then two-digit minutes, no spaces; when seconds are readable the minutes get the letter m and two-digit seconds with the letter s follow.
2h41
